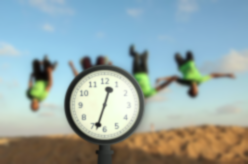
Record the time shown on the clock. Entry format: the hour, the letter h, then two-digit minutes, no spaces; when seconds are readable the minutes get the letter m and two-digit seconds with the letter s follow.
12h33
